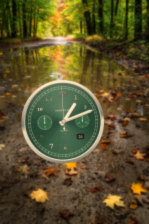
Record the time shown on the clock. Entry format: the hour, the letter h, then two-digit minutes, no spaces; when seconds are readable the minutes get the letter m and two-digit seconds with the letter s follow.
1h12
